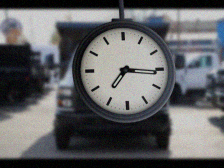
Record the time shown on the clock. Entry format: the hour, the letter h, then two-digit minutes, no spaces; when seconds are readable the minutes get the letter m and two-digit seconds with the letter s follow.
7h16
